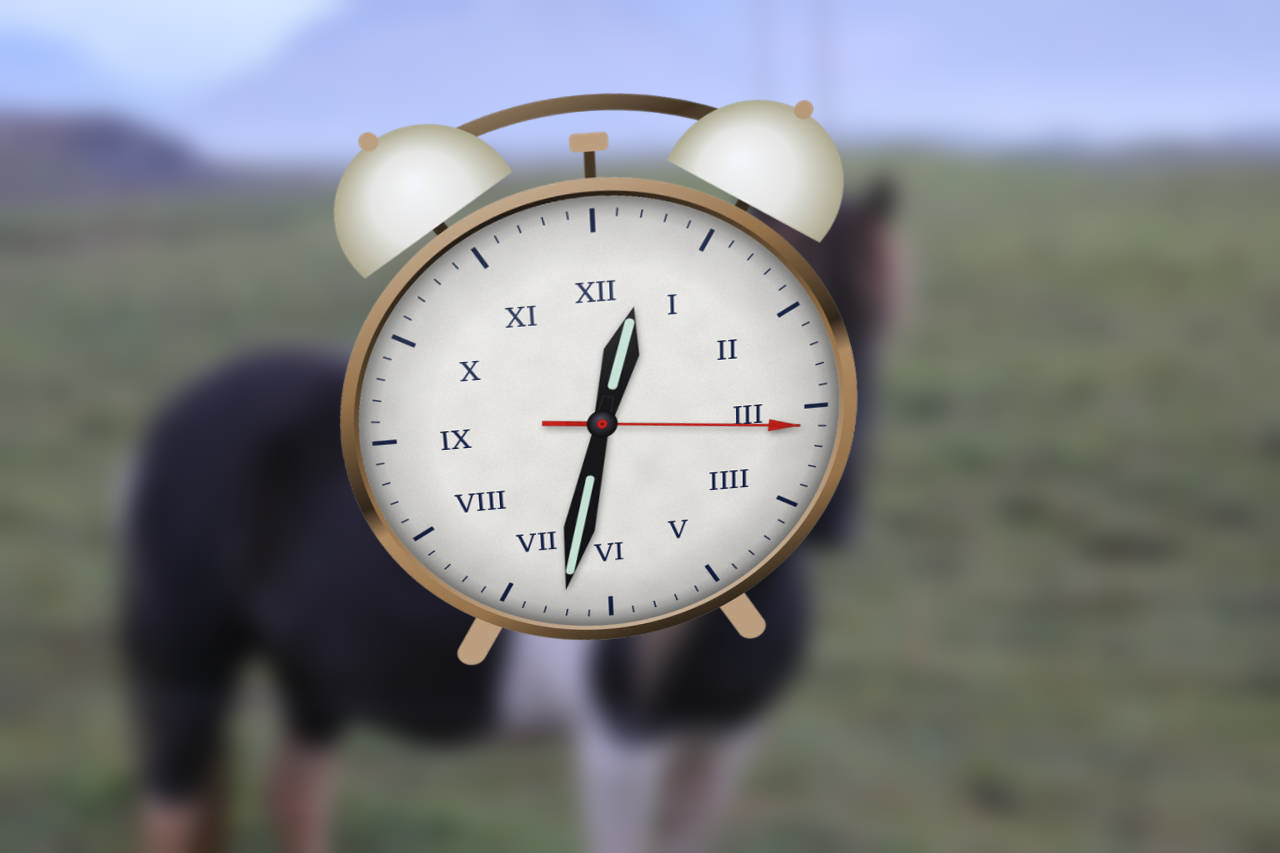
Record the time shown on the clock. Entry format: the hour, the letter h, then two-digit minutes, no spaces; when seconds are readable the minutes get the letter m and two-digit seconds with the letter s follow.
12h32m16s
